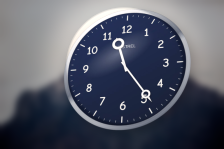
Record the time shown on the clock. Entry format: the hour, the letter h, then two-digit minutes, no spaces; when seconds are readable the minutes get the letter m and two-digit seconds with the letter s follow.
11h24
